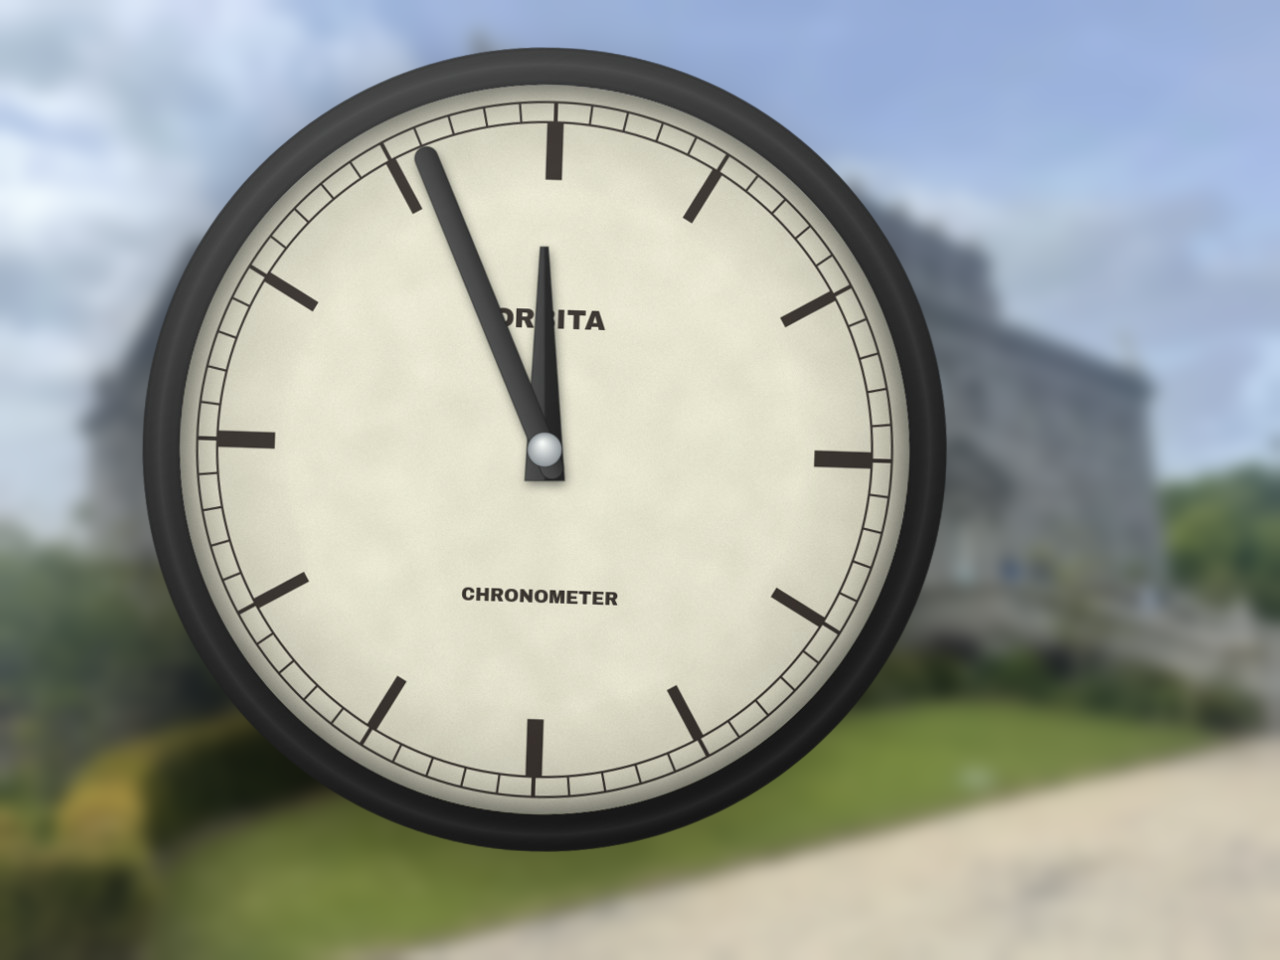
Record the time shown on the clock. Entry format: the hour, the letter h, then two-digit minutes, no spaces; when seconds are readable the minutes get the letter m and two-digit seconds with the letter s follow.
11h56
